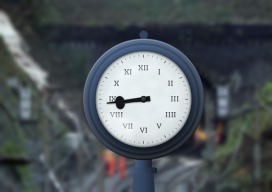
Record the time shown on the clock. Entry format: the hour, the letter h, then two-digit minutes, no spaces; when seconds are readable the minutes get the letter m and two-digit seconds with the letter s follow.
8h44
